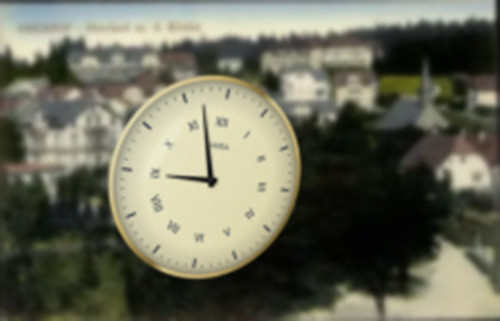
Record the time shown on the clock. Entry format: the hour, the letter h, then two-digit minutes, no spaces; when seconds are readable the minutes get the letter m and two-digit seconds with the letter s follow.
8h57
